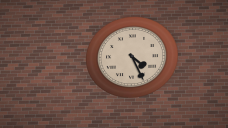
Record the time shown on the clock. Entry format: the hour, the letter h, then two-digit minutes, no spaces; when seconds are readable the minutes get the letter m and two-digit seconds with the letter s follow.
4h26
